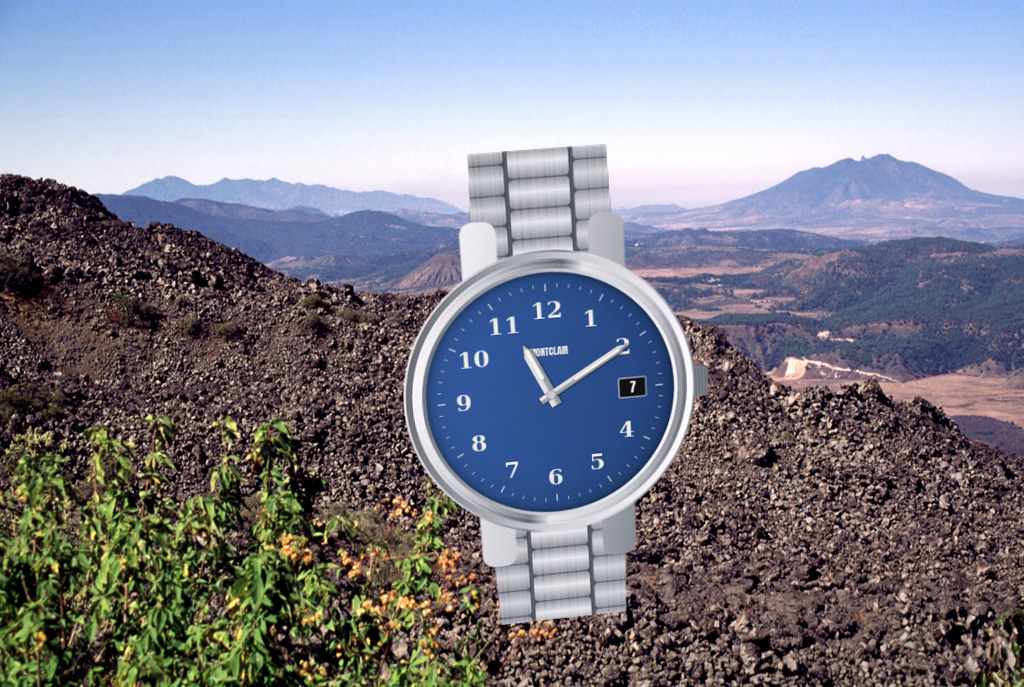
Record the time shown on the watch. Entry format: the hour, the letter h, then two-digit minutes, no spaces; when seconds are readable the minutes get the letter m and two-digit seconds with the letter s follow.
11h10
